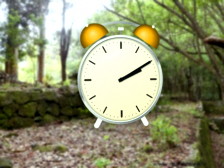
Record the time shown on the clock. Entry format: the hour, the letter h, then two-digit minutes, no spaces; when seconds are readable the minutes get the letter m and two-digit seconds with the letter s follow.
2h10
